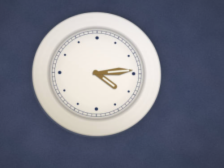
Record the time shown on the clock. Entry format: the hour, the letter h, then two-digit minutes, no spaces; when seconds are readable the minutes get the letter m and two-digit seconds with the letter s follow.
4h14
